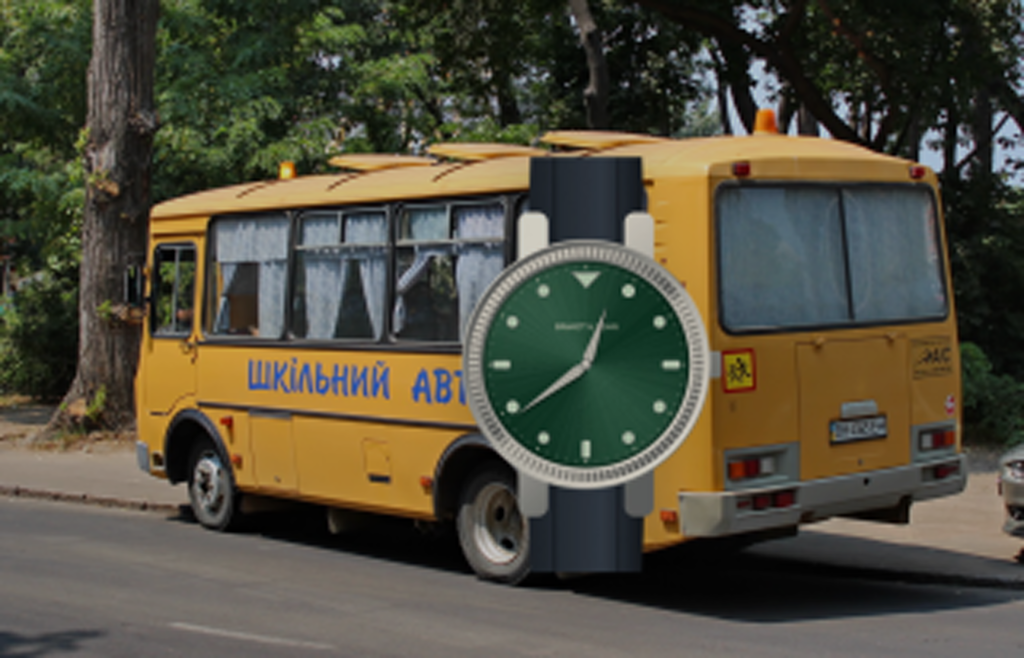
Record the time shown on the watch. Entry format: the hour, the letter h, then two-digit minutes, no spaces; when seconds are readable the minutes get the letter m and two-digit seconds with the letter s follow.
12h39
